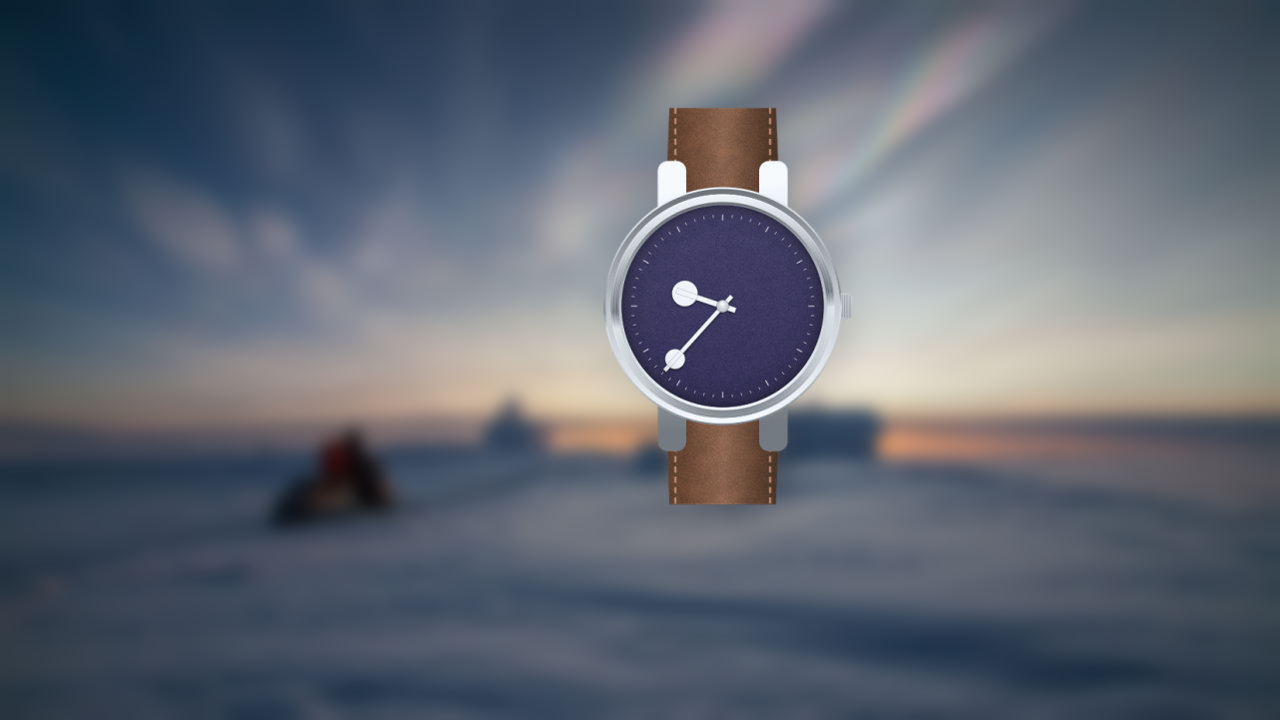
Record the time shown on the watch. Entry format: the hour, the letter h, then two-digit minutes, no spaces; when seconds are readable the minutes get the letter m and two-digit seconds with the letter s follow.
9h37
